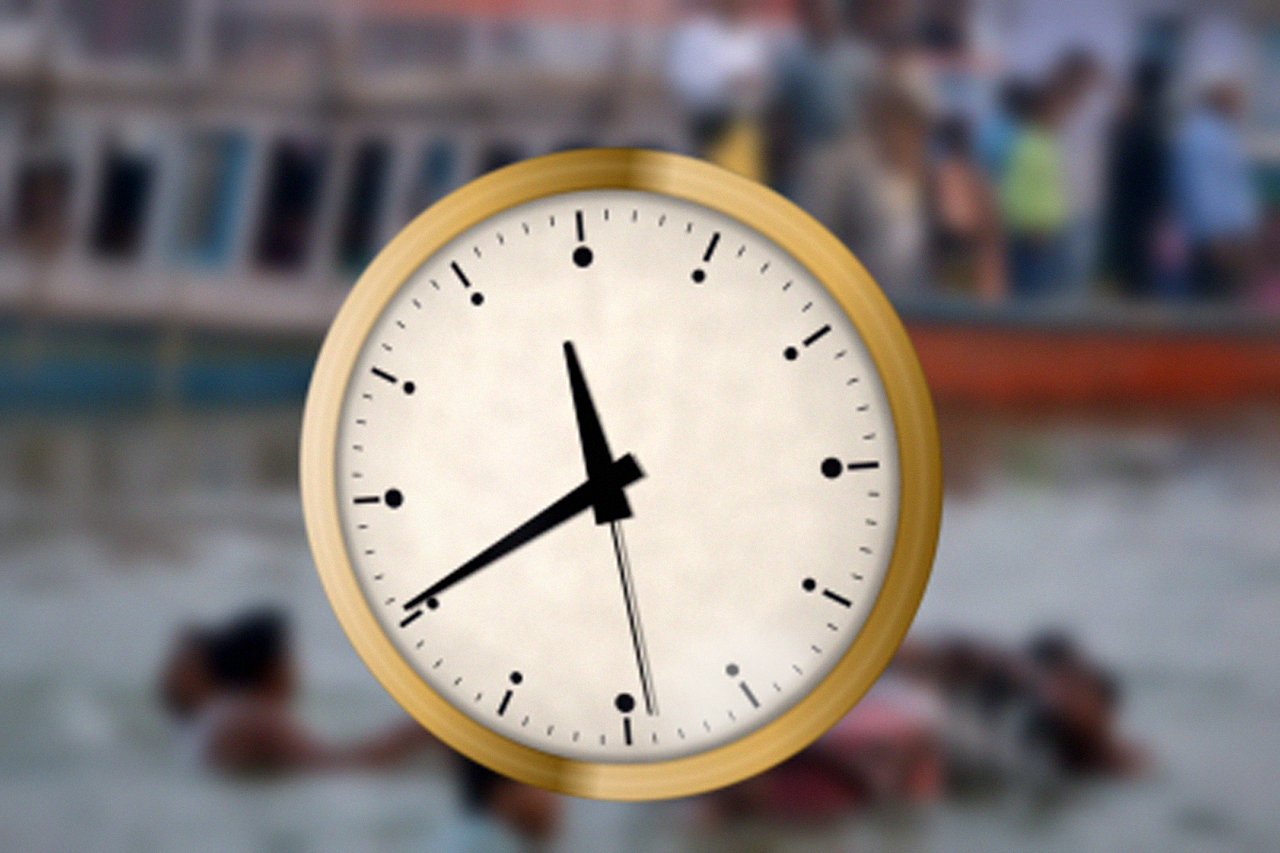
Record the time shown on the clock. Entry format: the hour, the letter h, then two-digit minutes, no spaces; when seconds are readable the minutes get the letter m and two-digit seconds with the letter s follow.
11h40m29s
